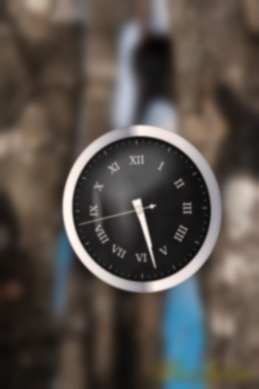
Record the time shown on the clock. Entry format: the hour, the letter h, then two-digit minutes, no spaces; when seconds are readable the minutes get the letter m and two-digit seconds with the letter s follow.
5h27m43s
